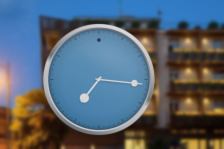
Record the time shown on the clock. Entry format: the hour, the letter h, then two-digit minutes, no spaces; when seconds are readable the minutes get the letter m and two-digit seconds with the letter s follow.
7h16
